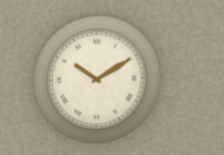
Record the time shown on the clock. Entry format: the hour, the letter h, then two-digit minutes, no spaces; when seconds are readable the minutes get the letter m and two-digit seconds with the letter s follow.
10h10
